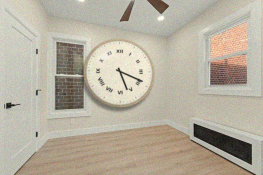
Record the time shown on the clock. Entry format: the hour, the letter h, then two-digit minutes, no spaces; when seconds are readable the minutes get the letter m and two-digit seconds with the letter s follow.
5h19
